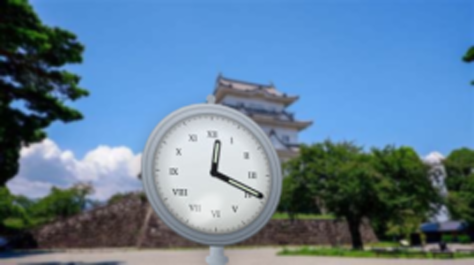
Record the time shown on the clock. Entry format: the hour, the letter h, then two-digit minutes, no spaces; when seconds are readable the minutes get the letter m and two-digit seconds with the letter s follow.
12h19
